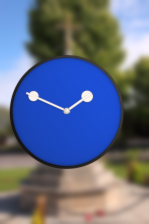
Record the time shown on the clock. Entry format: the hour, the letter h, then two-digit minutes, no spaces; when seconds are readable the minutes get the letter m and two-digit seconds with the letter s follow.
1h49
